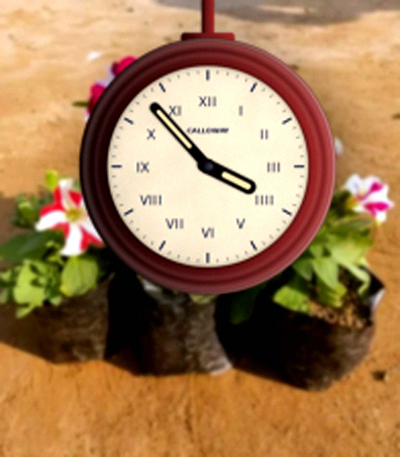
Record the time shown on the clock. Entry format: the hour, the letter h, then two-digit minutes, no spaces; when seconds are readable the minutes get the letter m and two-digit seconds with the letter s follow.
3h53
